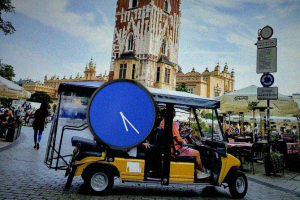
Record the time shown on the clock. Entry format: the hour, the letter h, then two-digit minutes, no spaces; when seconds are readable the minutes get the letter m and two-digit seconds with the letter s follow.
5h23
